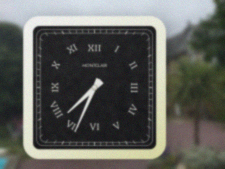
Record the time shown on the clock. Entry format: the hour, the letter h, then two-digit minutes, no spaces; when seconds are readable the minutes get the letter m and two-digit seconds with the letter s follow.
7h34
